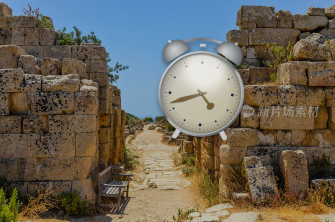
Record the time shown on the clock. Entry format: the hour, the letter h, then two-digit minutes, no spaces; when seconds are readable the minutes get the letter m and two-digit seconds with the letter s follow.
4h42
